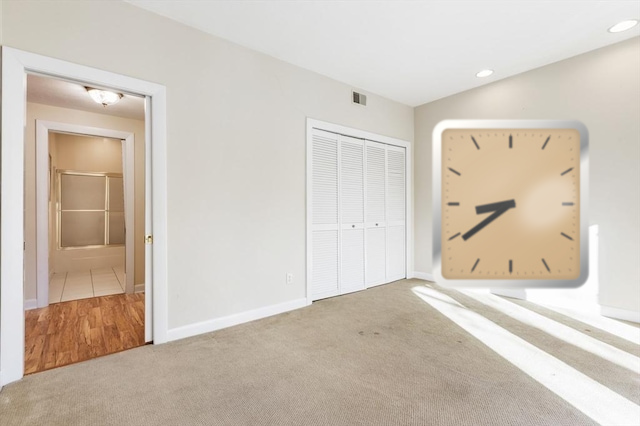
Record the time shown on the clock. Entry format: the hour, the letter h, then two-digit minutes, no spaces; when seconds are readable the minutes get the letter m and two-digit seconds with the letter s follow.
8h39
